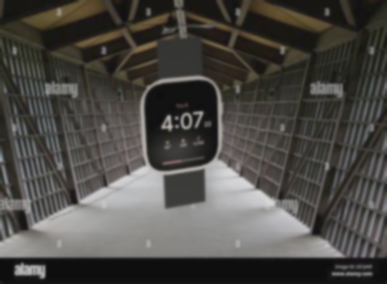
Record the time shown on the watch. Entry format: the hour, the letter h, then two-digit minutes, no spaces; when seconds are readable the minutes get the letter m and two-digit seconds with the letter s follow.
4h07
